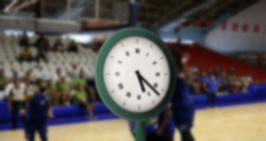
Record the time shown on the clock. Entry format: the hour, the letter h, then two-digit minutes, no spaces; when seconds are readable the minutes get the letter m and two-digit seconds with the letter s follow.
5h22
